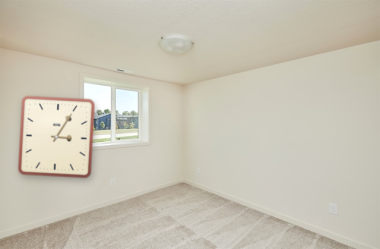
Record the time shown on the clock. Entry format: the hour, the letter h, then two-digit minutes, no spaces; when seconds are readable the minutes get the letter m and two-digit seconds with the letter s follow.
3h05
